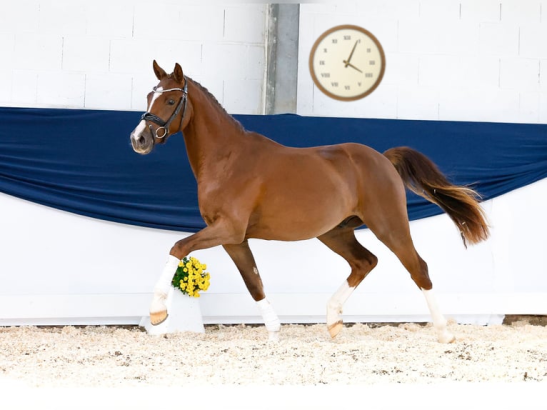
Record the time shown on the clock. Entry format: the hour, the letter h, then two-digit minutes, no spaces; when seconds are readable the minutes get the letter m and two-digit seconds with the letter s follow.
4h04
